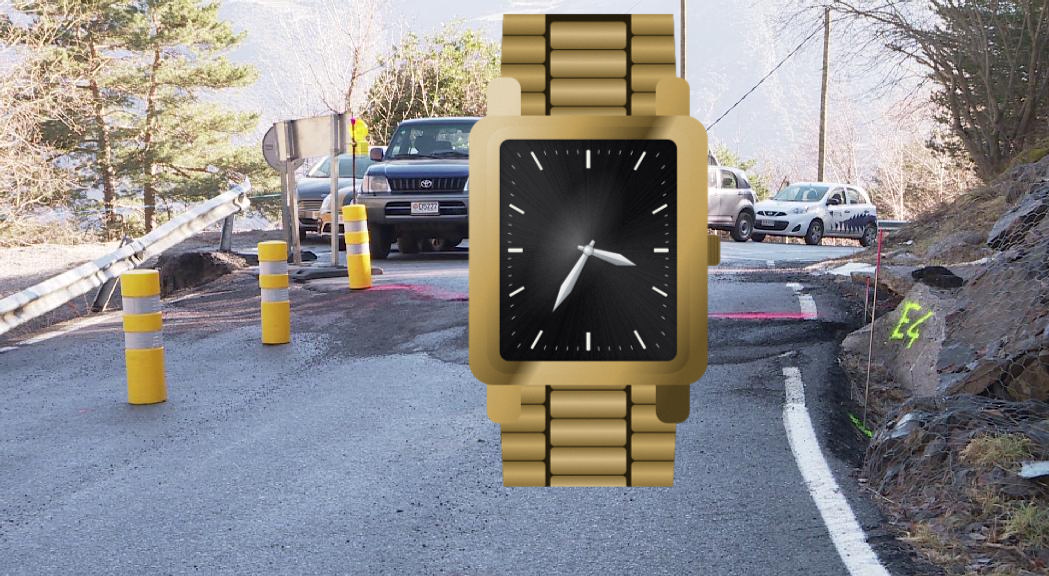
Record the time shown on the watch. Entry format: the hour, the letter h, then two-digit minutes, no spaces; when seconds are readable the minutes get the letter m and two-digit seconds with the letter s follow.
3h35
